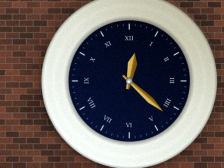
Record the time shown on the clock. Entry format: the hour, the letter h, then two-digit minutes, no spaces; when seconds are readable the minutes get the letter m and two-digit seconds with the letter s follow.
12h22
